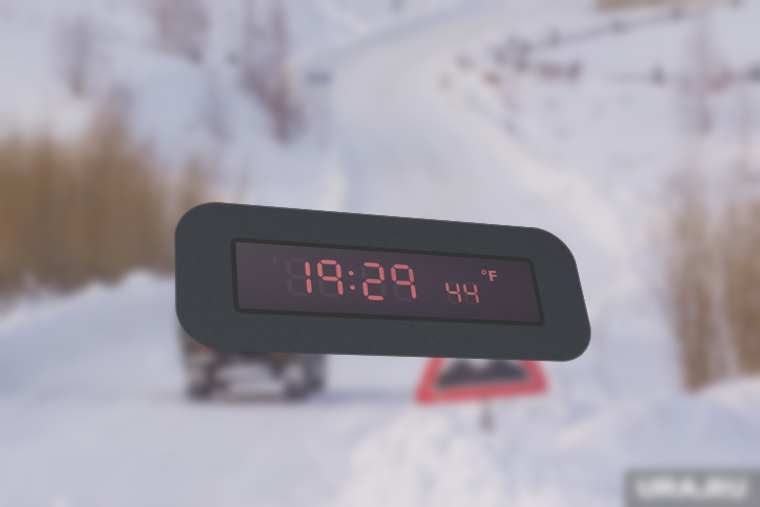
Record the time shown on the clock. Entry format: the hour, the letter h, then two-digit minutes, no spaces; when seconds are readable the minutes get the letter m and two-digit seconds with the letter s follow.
19h29
